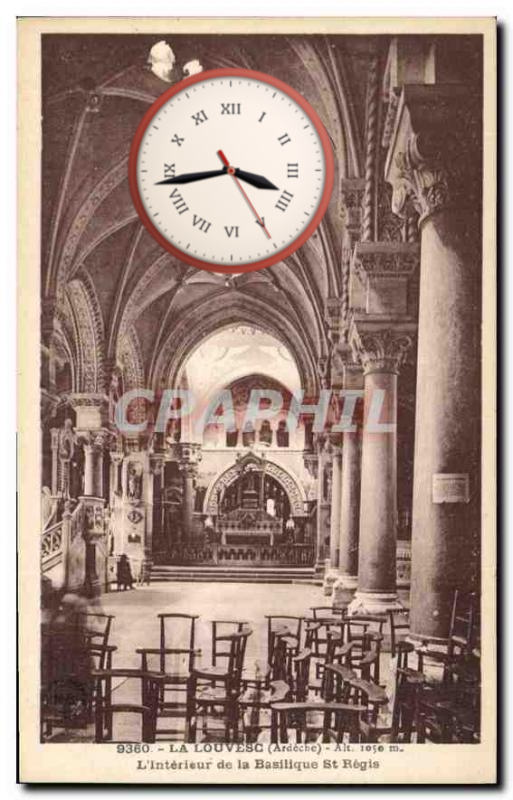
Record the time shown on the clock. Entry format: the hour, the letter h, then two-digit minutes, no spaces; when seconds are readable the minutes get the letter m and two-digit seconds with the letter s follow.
3h43m25s
